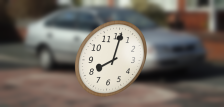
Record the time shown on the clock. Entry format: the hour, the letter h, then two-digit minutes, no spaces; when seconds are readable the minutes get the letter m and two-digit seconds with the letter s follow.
8h01
